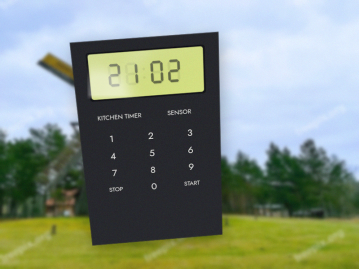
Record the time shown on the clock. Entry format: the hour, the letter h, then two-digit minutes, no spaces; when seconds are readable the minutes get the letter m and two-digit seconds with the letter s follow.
21h02
